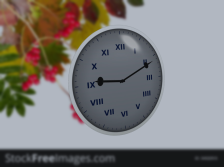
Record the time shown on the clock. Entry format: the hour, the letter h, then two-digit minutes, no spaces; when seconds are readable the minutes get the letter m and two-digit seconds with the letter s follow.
9h11
